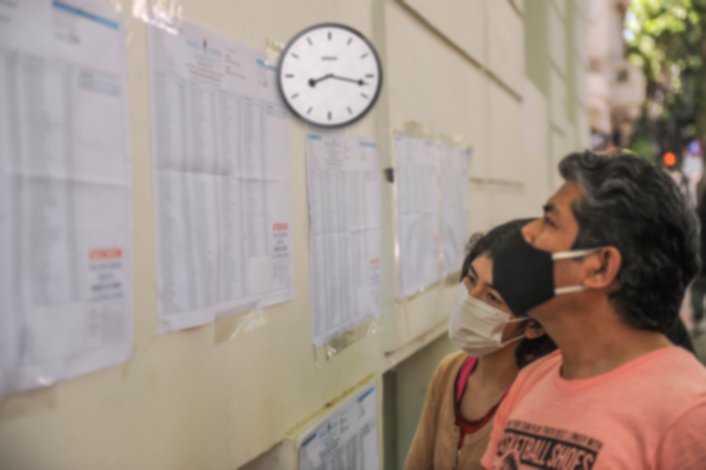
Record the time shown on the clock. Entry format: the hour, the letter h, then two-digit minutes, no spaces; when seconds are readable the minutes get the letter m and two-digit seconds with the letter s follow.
8h17
